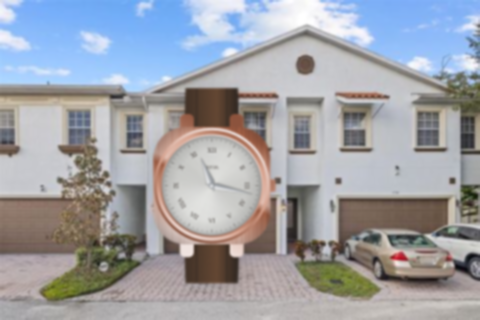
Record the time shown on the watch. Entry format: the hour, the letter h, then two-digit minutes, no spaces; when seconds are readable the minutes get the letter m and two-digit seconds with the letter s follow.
11h17
